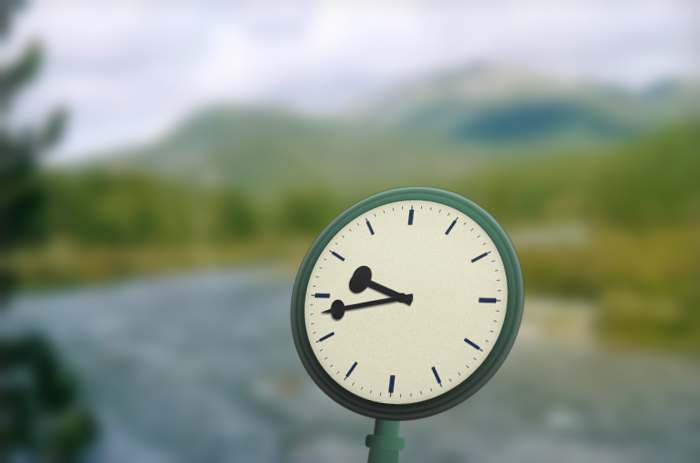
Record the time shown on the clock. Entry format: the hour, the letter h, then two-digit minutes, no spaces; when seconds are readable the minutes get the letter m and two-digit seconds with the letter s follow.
9h43
